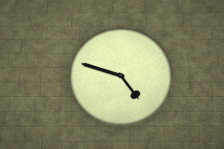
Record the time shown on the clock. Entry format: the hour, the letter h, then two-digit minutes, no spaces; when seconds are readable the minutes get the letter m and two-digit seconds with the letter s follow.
4h48
